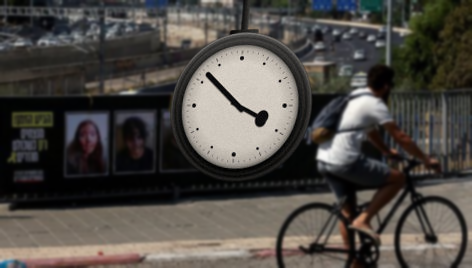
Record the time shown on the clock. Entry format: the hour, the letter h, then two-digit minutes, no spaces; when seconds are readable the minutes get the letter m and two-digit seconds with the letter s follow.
3h52
